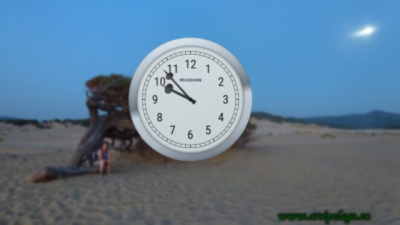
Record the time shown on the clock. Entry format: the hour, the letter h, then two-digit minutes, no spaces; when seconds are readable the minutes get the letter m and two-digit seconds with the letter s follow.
9h53
